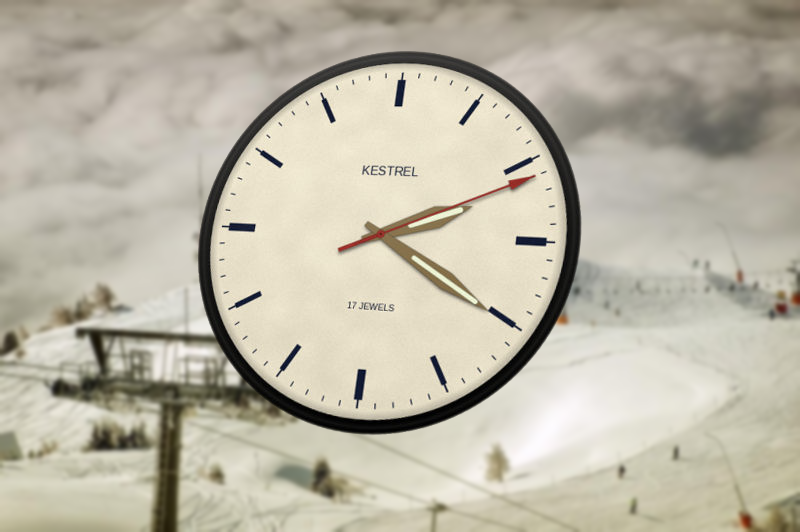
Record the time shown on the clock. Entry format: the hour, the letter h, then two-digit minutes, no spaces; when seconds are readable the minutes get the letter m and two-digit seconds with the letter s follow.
2h20m11s
